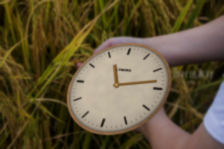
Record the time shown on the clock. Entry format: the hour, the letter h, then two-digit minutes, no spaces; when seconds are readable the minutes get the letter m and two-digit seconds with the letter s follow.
11h13
